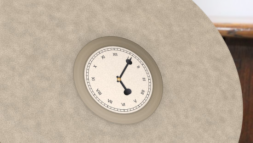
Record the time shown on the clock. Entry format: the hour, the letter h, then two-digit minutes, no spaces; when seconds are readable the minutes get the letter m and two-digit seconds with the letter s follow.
5h06
